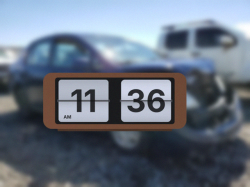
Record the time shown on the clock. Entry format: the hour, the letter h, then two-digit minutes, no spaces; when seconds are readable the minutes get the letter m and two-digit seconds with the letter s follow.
11h36
